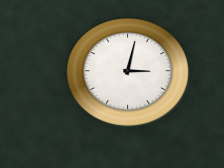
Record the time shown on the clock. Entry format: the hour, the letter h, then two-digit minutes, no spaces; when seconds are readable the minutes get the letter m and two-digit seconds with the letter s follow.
3h02
